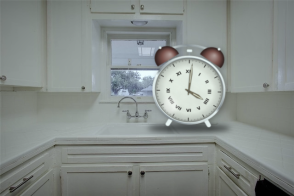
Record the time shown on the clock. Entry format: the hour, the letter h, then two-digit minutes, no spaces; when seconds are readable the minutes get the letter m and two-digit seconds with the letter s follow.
4h01
